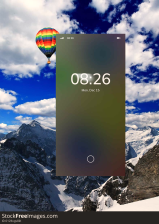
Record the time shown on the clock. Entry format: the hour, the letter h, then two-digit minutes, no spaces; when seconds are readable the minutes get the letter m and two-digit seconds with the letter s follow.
8h26
